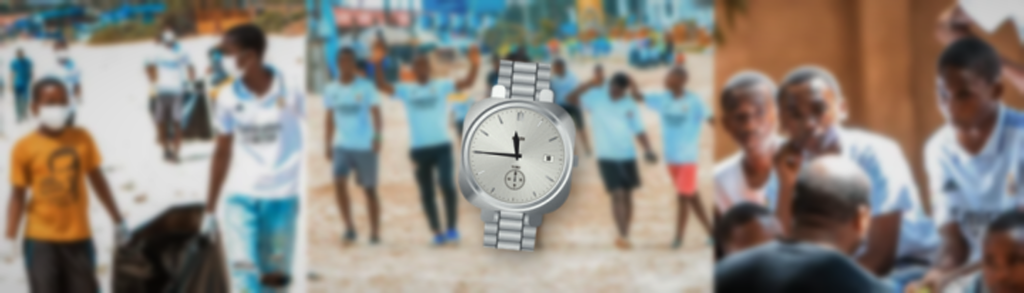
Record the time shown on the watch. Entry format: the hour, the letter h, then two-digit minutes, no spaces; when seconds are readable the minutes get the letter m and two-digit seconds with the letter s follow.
11h45
